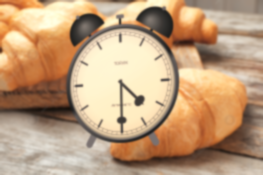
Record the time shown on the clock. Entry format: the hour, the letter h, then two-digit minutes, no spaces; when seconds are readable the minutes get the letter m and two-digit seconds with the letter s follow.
4h30
